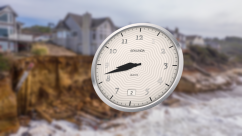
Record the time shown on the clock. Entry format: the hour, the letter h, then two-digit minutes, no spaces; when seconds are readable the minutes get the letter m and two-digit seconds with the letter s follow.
8h42
